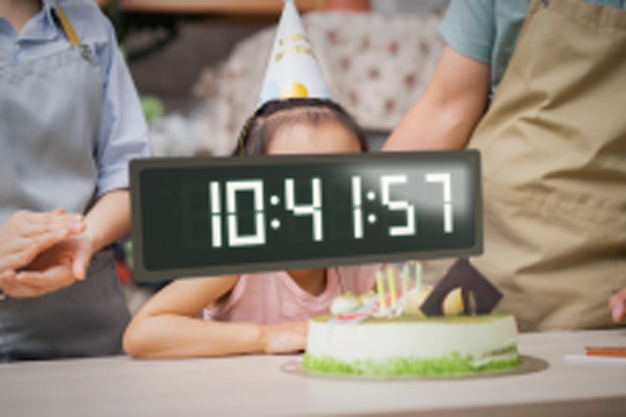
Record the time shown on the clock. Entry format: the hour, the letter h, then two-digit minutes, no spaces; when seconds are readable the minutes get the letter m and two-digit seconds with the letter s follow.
10h41m57s
